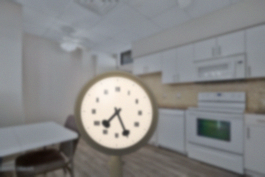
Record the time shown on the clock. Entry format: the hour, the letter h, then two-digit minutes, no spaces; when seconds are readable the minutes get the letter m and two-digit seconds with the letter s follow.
7h26
